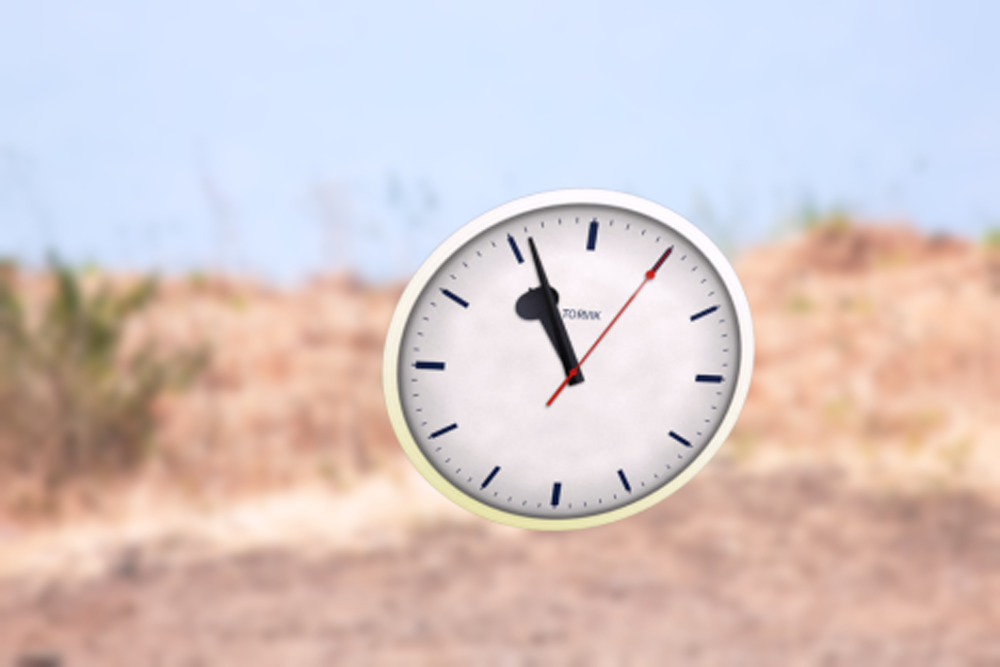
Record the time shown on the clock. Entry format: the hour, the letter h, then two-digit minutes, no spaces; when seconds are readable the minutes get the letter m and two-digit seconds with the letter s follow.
10h56m05s
